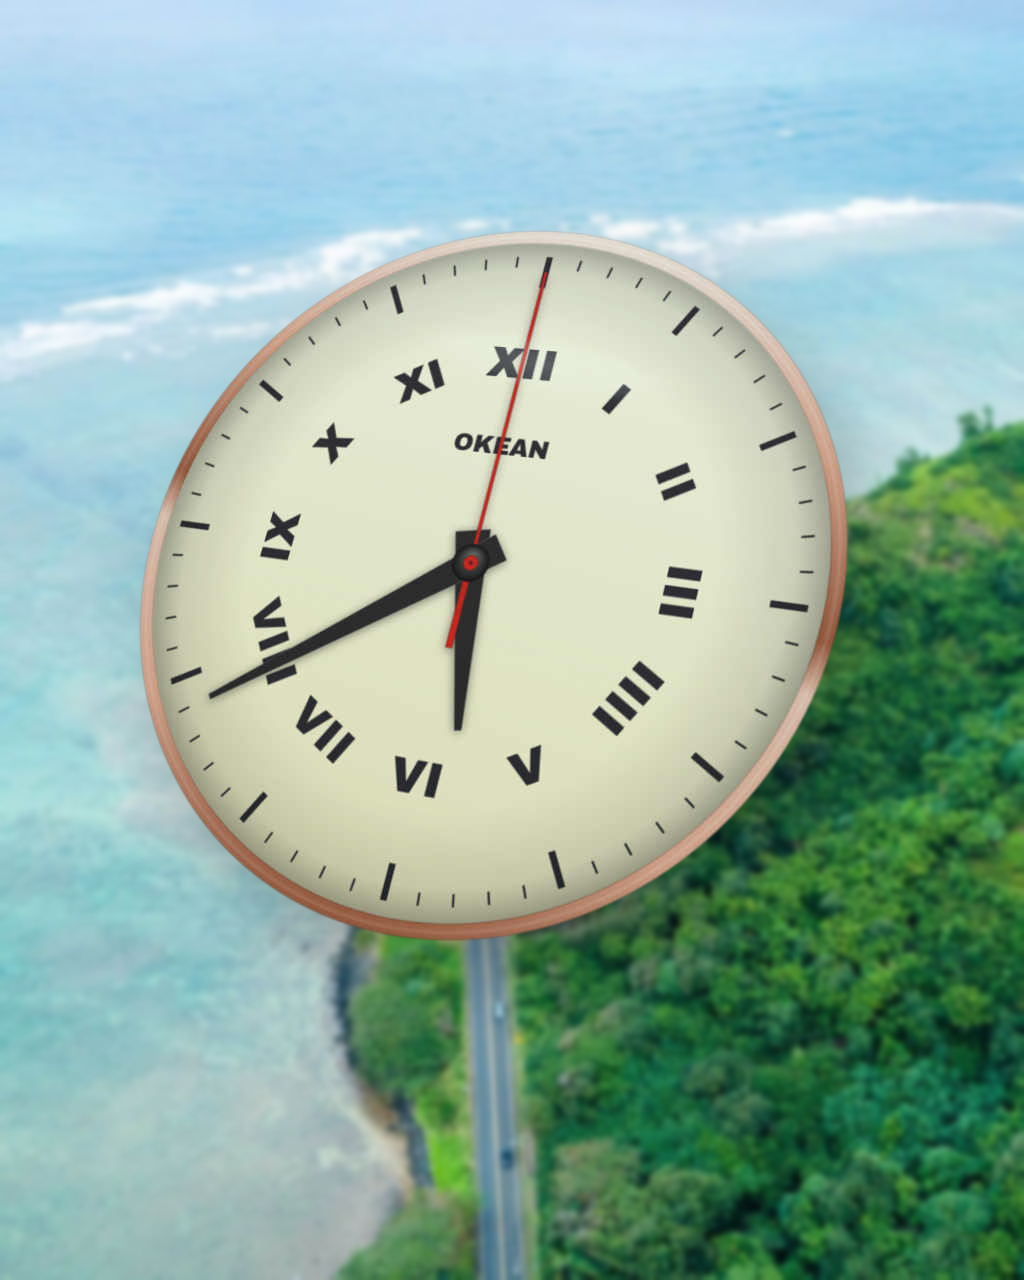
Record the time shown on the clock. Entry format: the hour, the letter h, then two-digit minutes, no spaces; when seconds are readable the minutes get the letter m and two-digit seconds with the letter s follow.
5h39m00s
